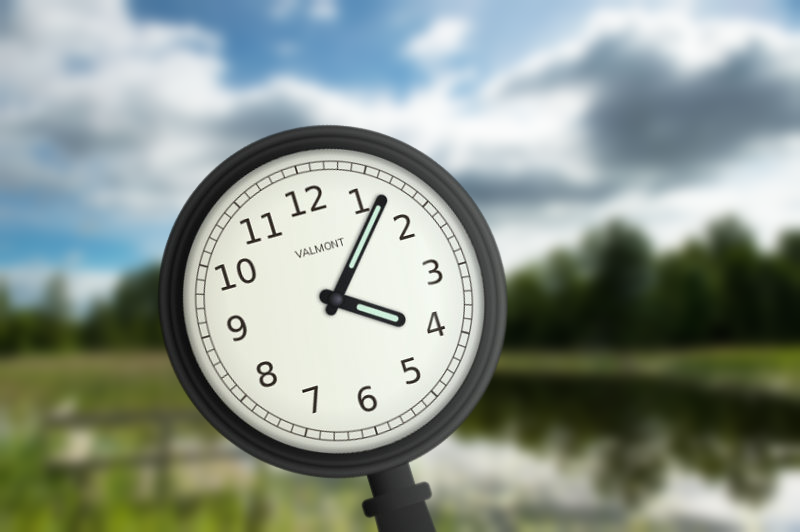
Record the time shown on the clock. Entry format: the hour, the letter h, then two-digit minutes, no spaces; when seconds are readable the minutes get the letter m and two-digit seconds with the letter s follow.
4h07
